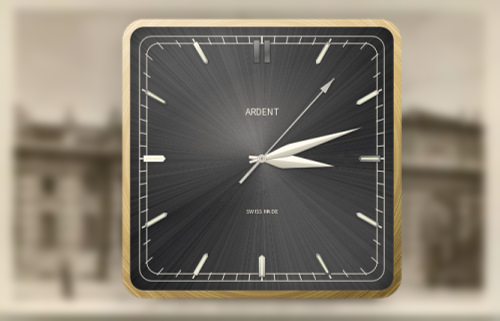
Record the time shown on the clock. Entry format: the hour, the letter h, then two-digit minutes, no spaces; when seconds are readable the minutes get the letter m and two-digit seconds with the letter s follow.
3h12m07s
